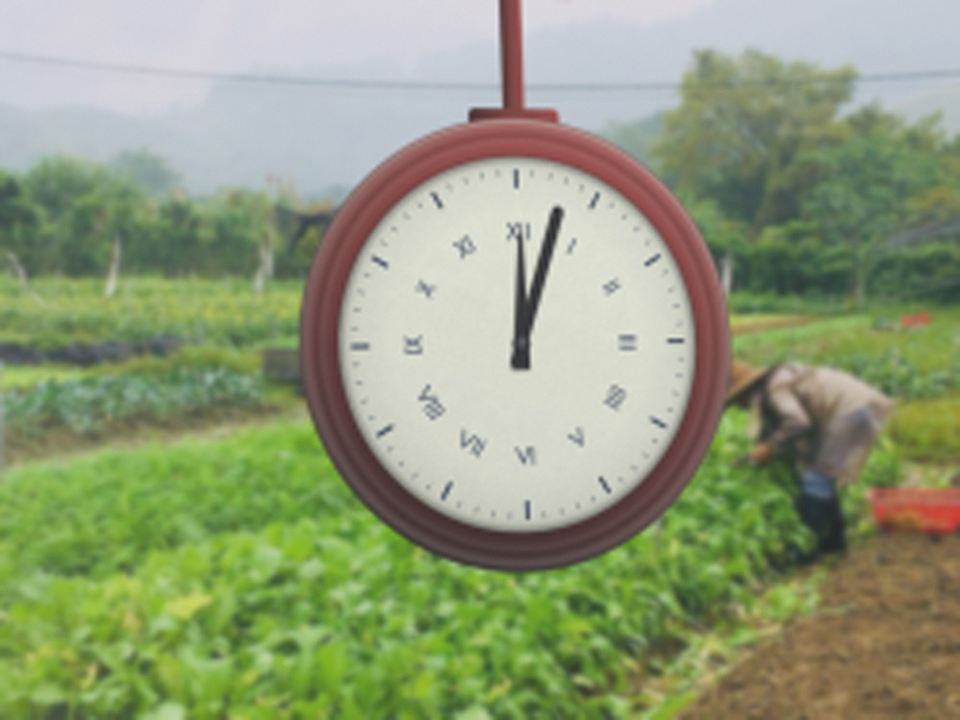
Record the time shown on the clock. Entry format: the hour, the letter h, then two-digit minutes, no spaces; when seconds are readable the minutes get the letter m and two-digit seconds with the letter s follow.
12h03
